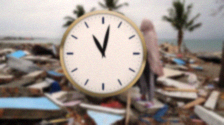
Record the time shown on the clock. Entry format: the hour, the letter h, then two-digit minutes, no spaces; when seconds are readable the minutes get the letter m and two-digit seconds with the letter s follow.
11h02
